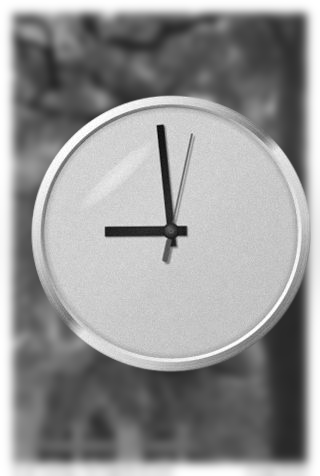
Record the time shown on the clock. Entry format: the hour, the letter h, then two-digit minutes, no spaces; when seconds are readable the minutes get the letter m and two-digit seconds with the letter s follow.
8h59m02s
